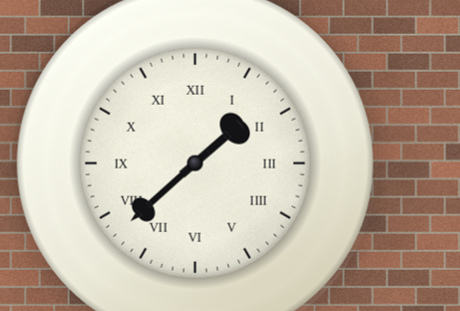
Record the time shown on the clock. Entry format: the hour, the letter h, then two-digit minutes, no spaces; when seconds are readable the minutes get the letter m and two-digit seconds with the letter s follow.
1h38
